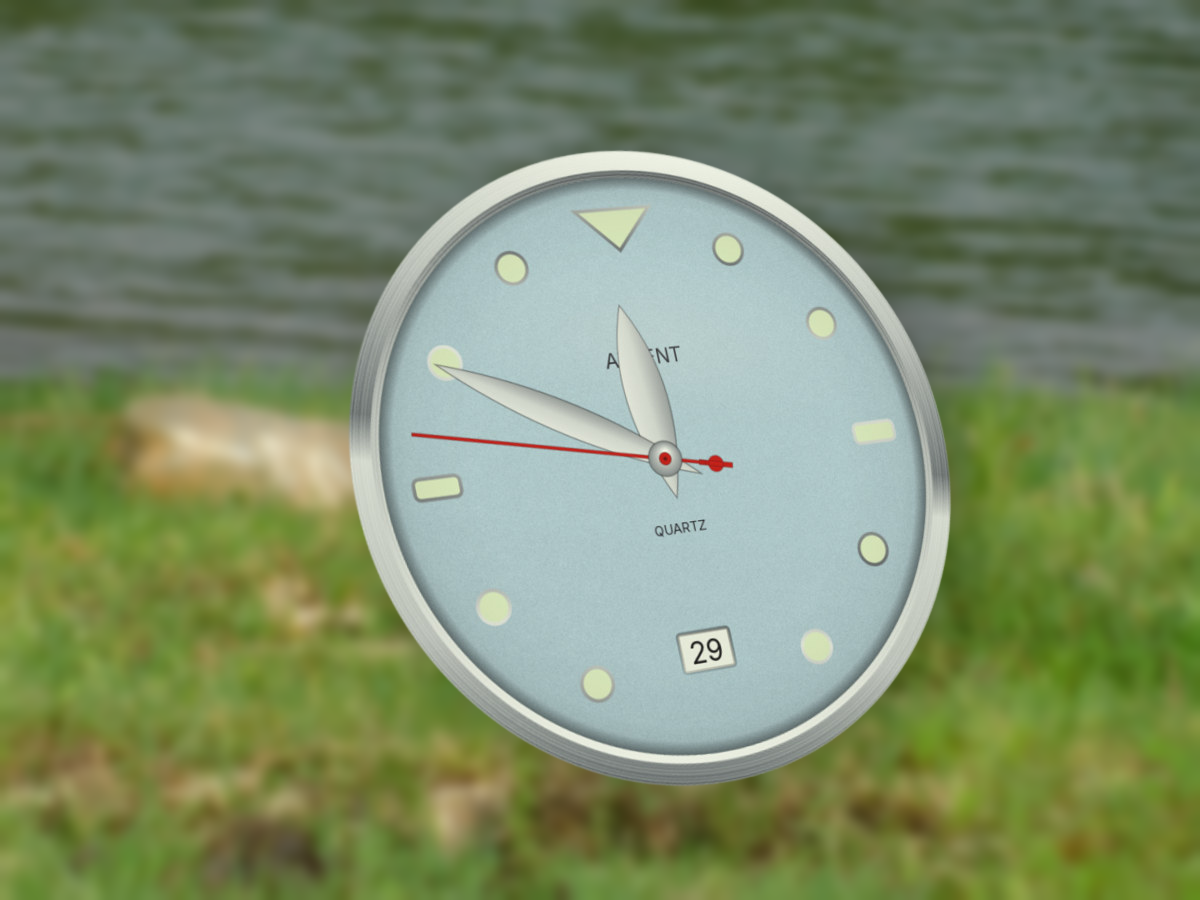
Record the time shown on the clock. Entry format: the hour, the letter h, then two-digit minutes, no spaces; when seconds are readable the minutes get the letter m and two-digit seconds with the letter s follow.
11h49m47s
